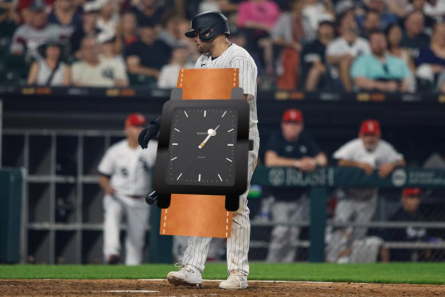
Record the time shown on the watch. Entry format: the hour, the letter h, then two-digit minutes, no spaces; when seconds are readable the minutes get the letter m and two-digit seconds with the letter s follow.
1h06
